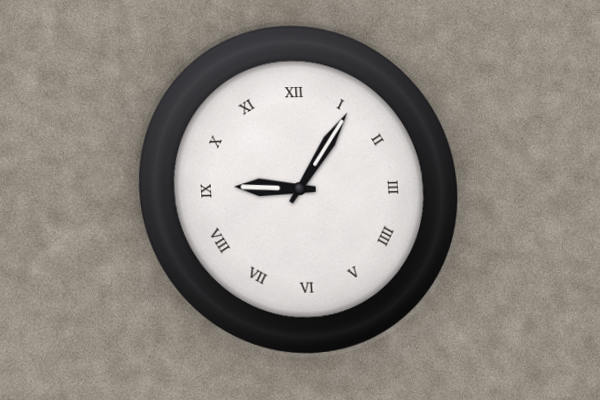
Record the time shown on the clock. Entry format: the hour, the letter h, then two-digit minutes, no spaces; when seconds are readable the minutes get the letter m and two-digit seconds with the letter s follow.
9h06
